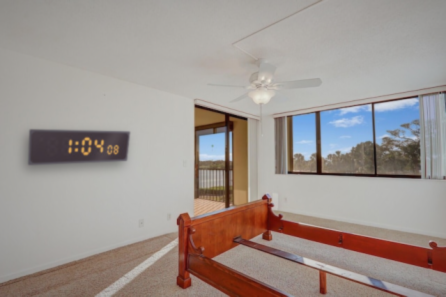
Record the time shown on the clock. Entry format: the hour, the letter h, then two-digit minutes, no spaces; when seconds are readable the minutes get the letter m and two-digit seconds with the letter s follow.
1h04
